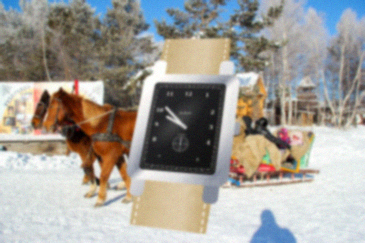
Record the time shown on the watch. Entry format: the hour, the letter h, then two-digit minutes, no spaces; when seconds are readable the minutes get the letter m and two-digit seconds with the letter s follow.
9h52
